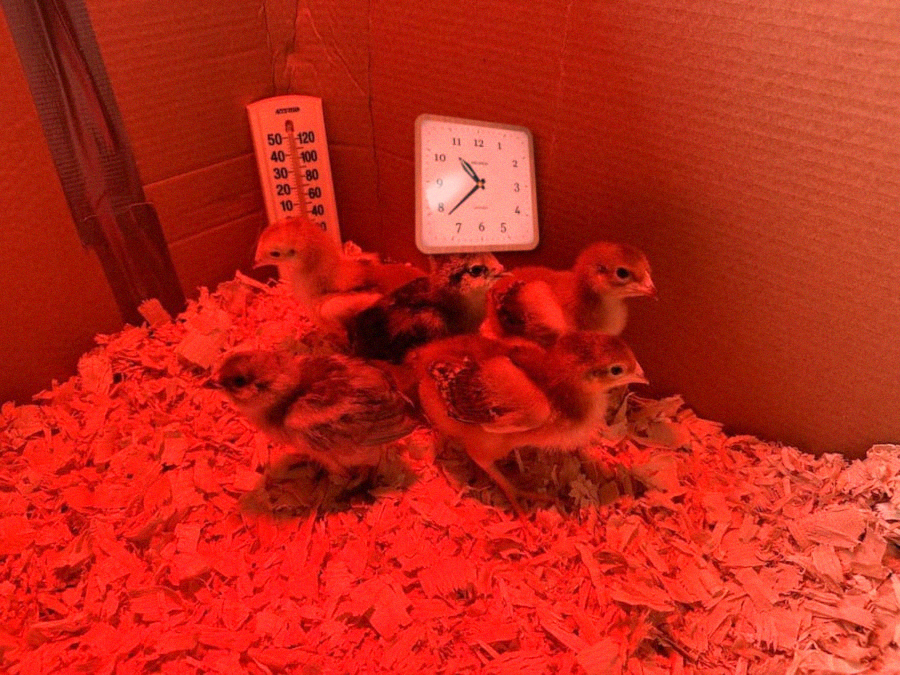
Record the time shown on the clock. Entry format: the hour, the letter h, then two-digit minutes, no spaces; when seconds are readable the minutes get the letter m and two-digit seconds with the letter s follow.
10h38
